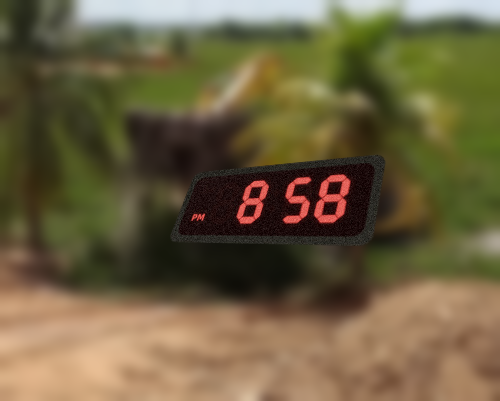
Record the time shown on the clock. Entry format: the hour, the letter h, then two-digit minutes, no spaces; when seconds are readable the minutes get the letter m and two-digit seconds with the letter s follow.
8h58
